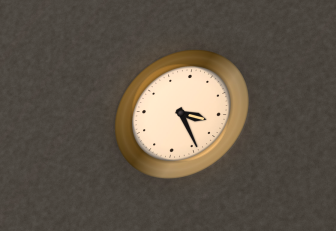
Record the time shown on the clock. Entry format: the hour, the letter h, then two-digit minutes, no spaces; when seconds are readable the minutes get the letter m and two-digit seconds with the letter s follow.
3h24
